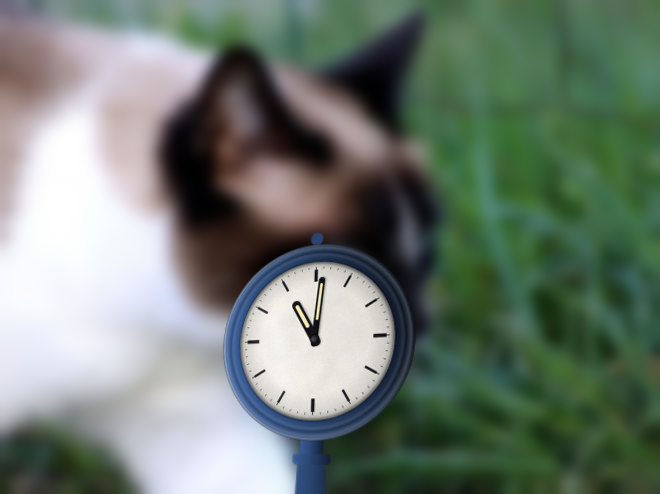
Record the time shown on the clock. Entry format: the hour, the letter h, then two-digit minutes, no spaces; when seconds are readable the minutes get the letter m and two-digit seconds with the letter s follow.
11h01
